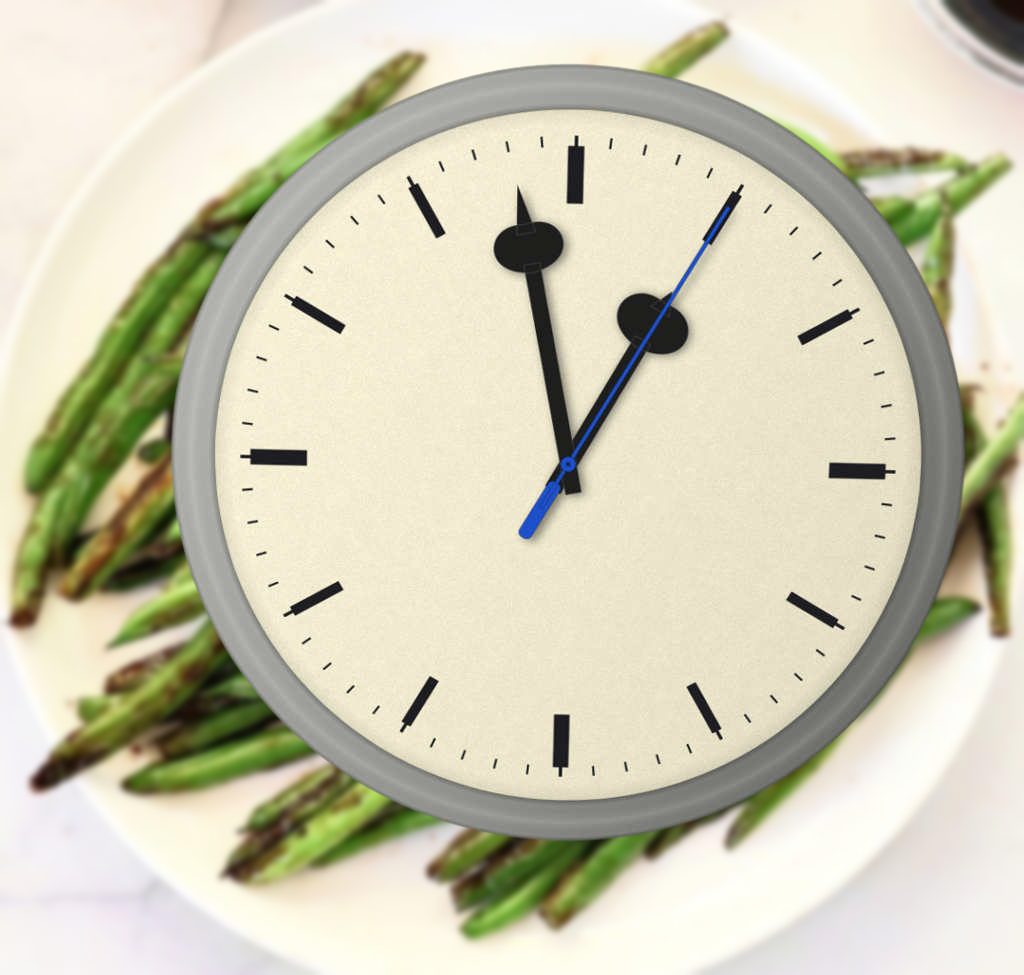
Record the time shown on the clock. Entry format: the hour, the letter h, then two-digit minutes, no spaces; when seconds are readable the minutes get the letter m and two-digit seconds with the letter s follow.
12h58m05s
